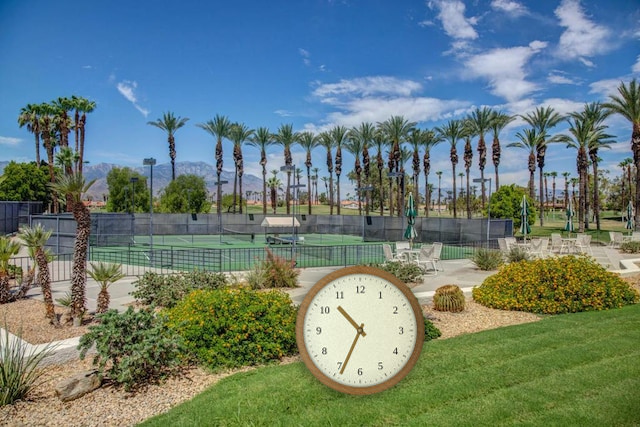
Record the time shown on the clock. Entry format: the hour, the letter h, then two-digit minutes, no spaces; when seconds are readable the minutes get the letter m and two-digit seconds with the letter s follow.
10h34
